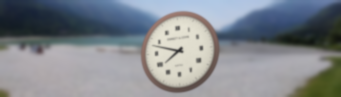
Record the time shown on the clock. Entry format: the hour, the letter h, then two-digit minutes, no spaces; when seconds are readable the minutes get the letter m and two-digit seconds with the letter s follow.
7h48
